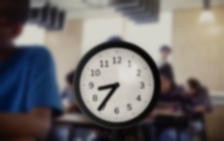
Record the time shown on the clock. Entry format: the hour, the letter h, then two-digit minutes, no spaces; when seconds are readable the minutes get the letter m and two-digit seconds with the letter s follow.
8h36
